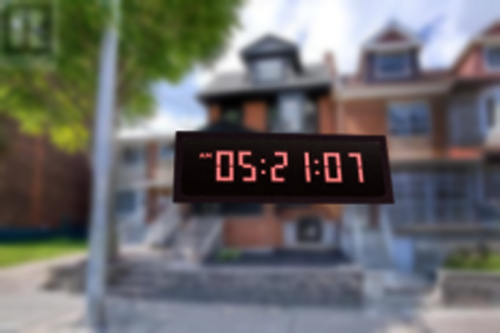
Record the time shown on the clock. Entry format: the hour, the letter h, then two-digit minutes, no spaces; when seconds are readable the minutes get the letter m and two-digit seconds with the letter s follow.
5h21m07s
